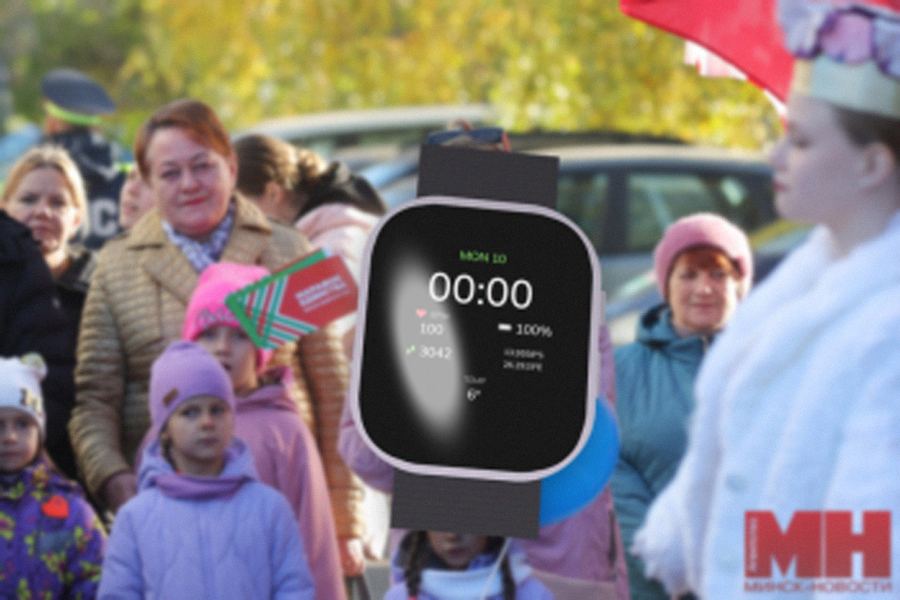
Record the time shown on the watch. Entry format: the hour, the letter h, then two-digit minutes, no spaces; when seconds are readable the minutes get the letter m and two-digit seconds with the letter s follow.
0h00
